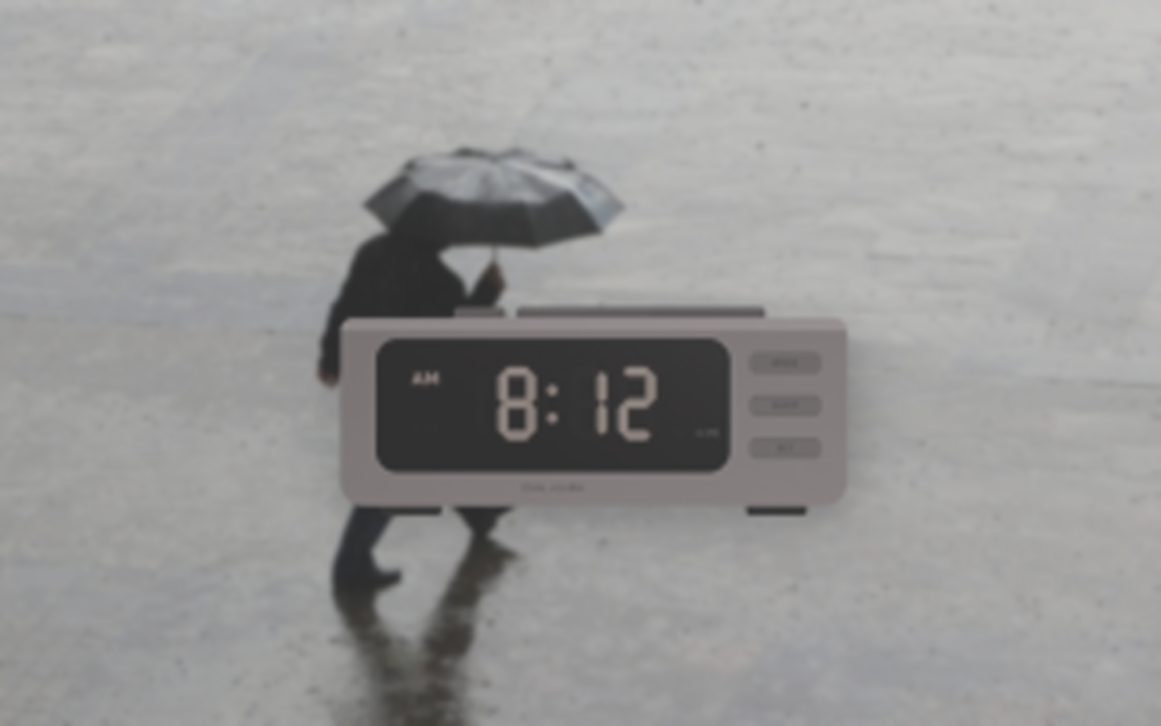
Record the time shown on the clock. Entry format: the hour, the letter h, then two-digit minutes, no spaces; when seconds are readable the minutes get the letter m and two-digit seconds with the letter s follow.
8h12
